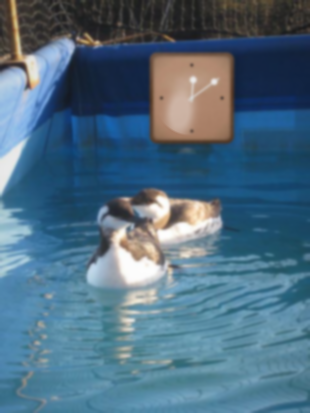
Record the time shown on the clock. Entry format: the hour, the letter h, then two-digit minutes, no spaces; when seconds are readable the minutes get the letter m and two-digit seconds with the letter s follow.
12h09
